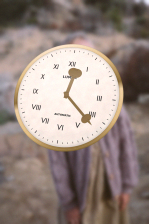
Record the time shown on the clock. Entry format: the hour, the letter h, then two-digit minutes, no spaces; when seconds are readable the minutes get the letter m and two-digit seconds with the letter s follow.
12h22
